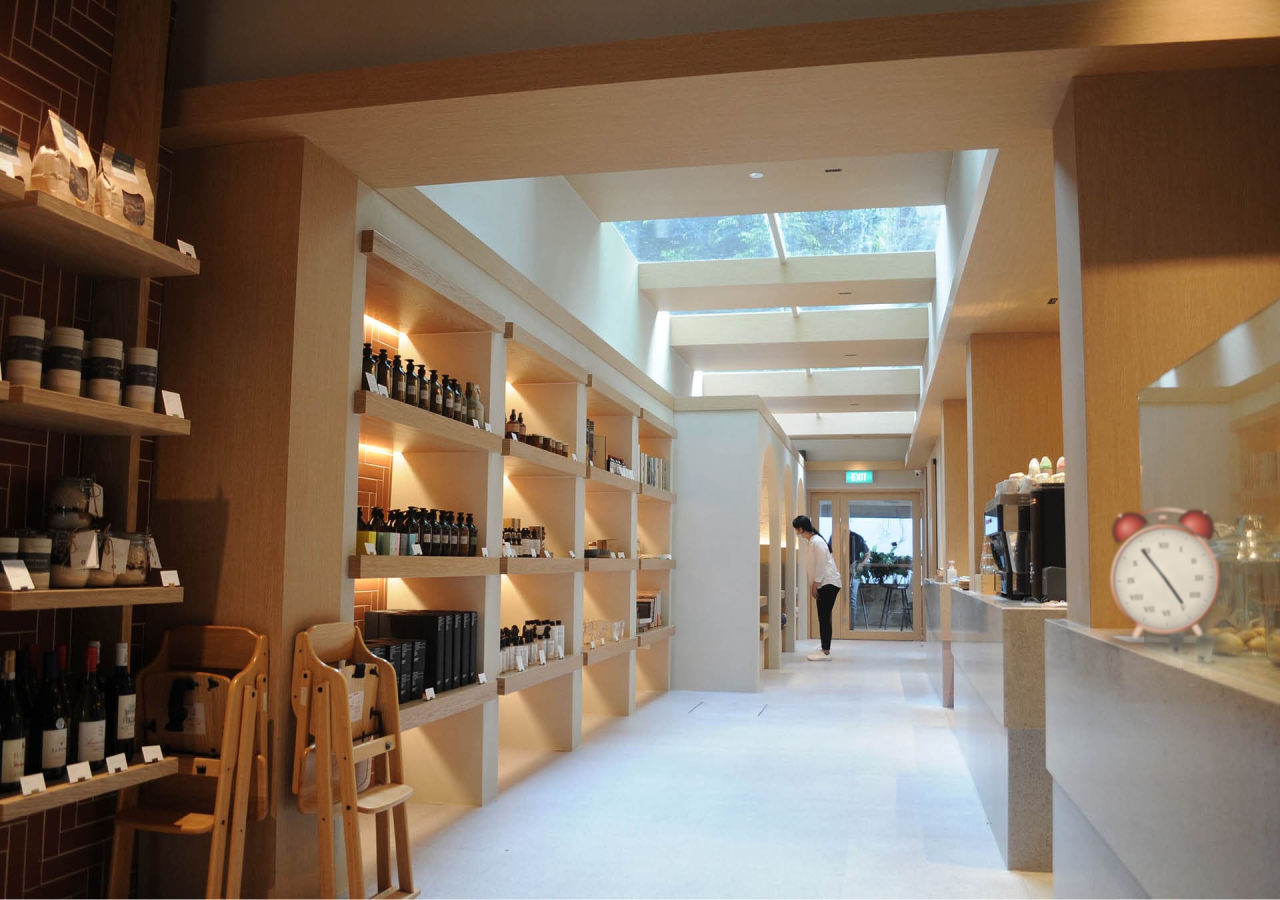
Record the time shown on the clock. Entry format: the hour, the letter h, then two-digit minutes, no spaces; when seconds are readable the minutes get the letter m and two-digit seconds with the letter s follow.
4h54
